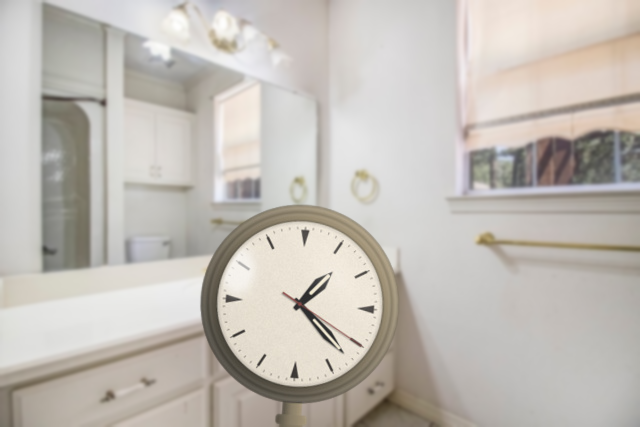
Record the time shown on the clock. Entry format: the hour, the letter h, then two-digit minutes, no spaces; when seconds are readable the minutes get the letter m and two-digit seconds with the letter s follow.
1h22m20s
